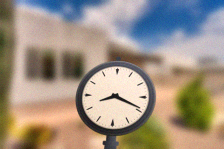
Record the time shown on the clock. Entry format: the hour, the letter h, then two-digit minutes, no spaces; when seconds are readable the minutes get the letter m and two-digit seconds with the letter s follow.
8h19
